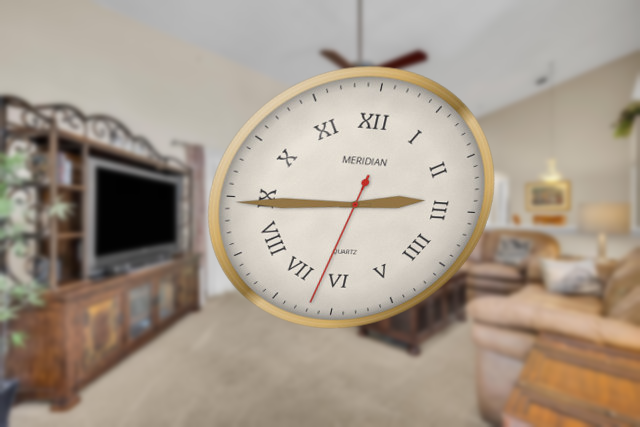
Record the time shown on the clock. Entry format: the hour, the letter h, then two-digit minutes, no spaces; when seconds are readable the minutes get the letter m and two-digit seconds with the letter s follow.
2h44m32s
